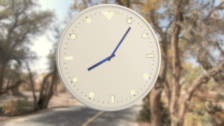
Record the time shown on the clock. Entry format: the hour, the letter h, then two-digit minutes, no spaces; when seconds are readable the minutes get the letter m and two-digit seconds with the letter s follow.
8h06
